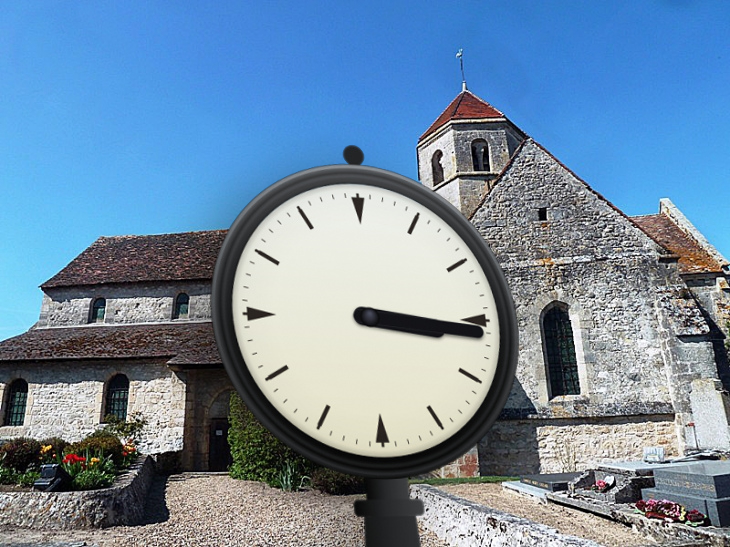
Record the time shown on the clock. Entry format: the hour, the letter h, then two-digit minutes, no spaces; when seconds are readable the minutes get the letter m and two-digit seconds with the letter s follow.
3h16
